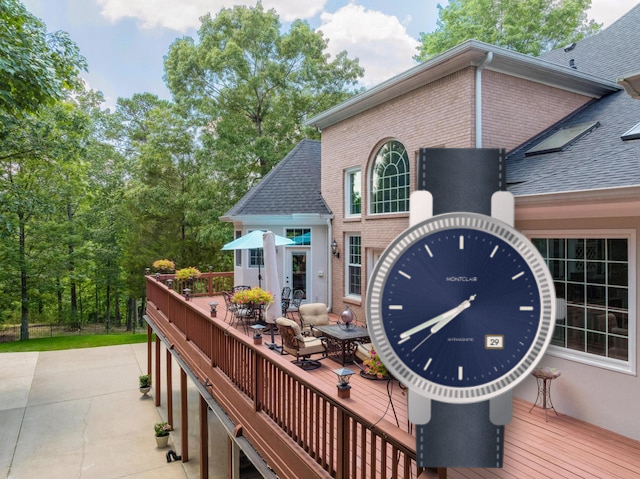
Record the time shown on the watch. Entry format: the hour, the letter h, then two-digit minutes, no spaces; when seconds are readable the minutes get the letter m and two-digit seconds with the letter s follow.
7h40m38s
